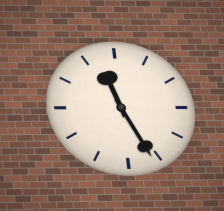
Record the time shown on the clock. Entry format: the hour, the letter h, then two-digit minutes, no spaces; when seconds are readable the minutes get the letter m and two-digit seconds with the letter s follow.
11h26
